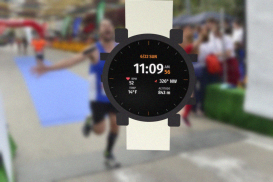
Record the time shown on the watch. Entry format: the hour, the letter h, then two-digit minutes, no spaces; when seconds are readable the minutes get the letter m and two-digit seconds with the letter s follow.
11h09
